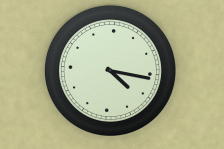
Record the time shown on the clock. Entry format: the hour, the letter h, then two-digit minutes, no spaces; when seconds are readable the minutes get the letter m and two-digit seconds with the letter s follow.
4h16
